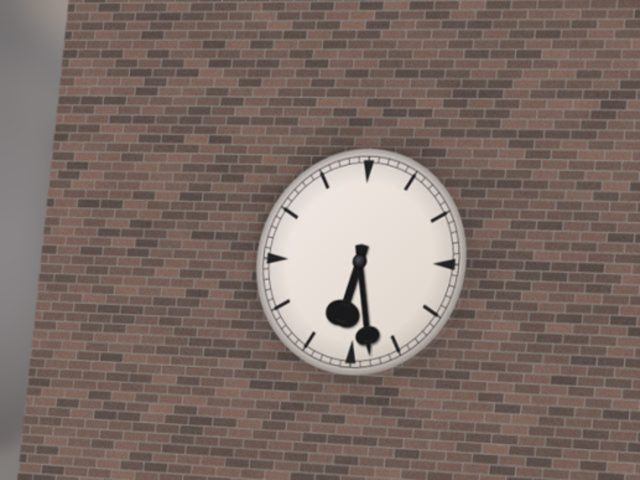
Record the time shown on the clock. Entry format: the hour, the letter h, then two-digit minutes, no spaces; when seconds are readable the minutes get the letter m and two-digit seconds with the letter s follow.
6h28
